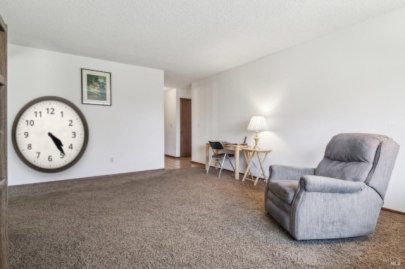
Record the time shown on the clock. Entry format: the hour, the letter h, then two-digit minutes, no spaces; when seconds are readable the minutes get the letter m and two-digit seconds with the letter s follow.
4h24
